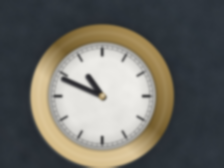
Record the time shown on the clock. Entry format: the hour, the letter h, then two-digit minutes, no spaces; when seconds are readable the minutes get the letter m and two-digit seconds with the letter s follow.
10h49
